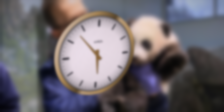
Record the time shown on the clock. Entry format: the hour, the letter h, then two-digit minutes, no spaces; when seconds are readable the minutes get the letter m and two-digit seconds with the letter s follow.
5h53
